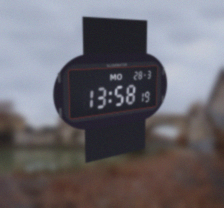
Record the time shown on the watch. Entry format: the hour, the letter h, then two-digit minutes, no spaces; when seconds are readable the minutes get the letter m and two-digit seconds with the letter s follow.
13h58m19s
